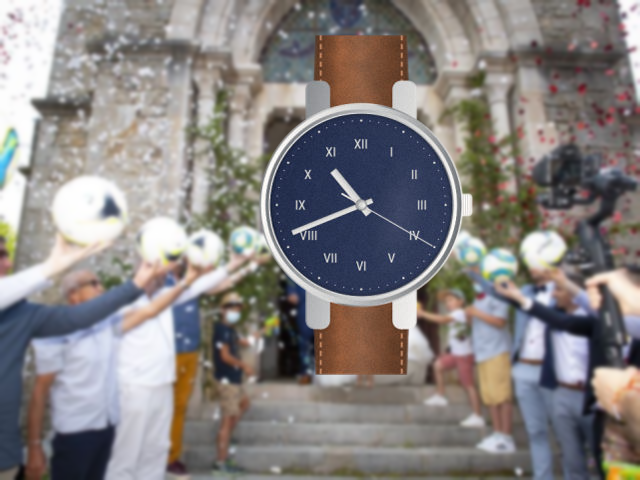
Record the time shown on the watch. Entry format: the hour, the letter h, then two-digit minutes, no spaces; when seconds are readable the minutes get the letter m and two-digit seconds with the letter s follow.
10h41m20s
